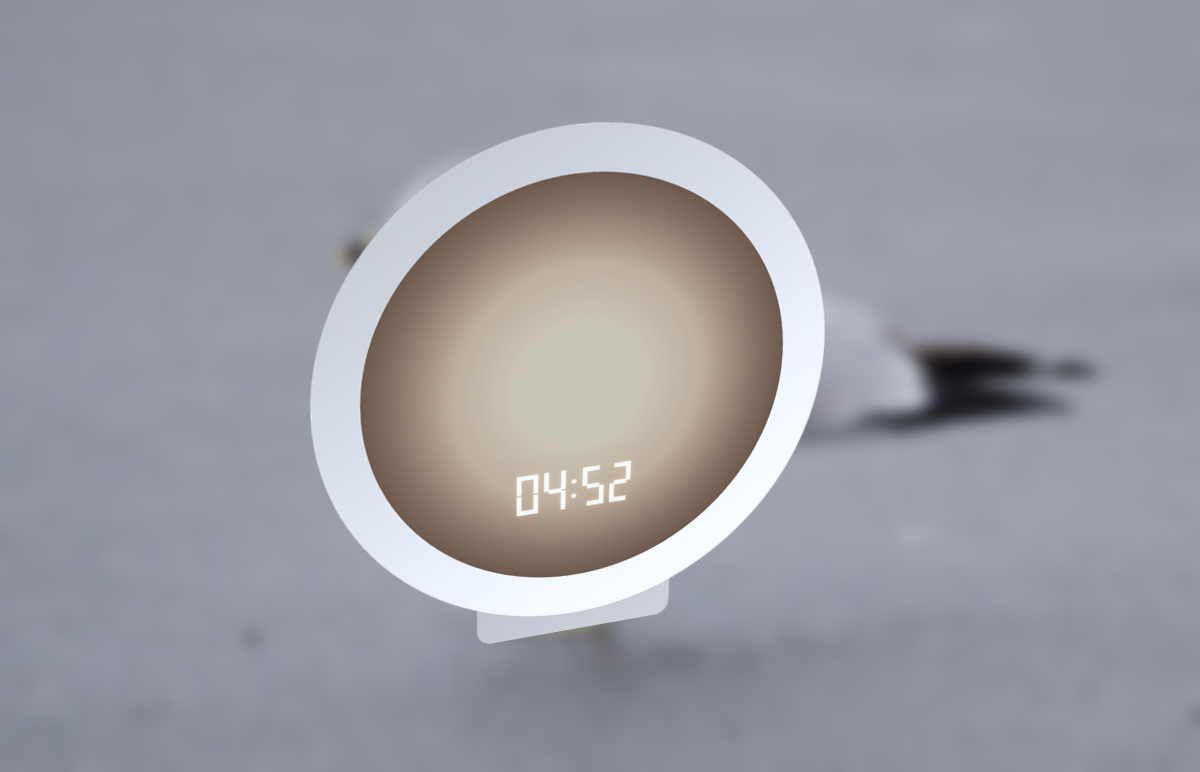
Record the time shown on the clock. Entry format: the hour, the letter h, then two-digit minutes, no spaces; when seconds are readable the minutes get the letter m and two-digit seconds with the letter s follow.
4h52
